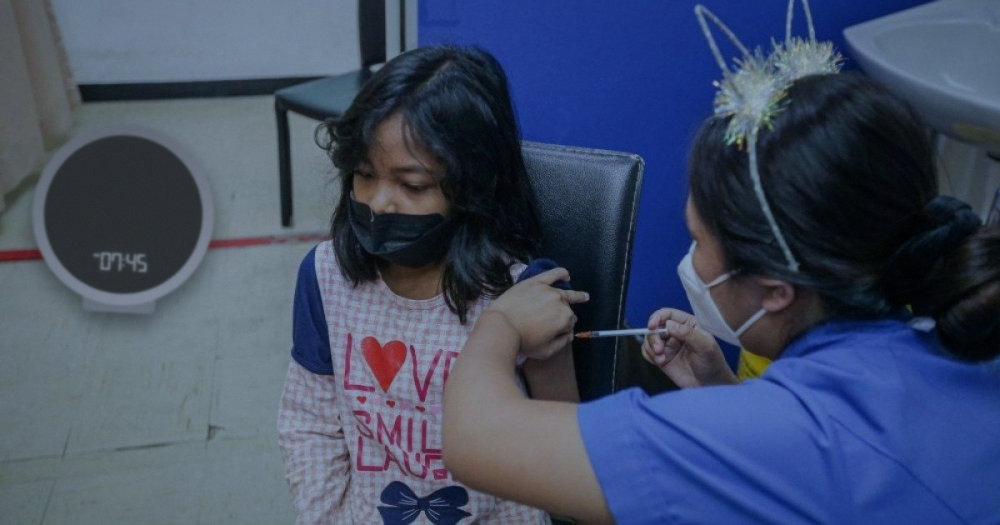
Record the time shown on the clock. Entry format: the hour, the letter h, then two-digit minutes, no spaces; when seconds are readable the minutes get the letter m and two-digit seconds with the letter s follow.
7h45
